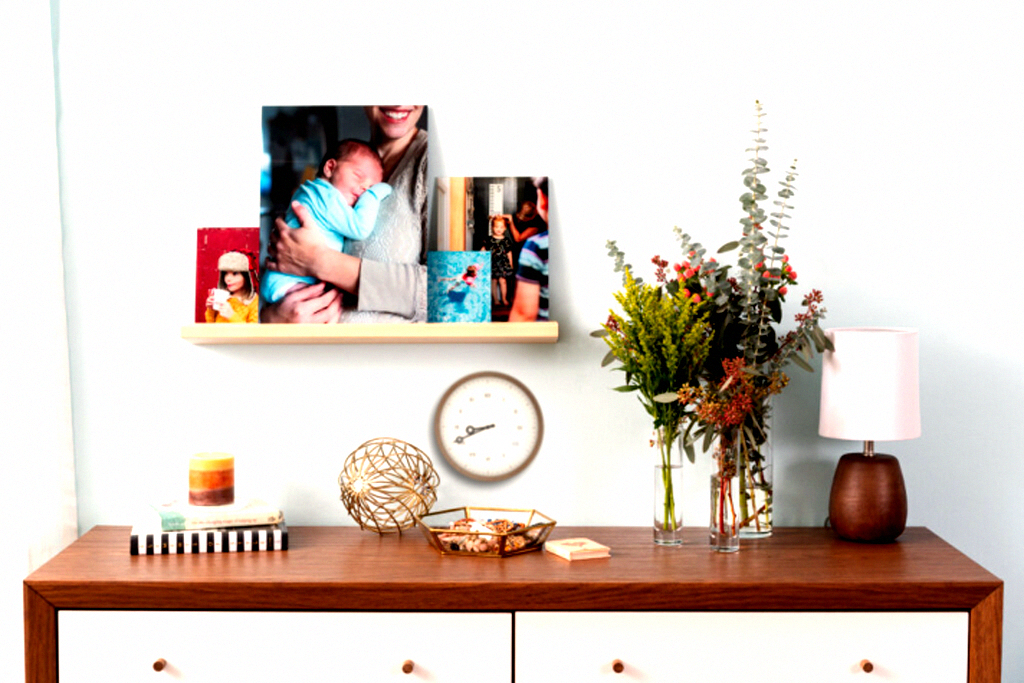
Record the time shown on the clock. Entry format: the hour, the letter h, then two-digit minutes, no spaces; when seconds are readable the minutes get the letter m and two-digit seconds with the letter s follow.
8h41
